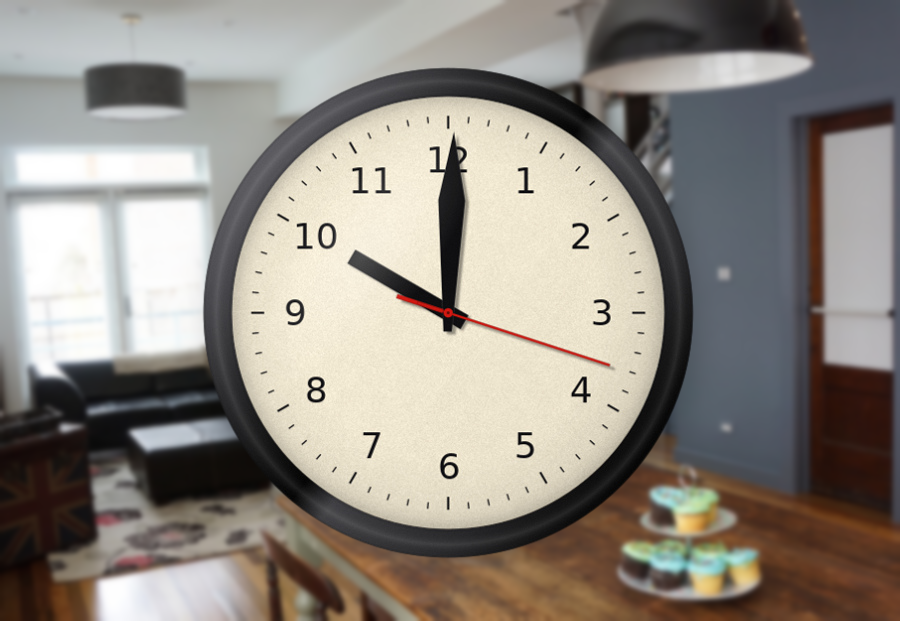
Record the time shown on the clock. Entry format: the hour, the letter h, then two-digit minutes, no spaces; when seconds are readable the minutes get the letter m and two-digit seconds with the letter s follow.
10h00m18s
